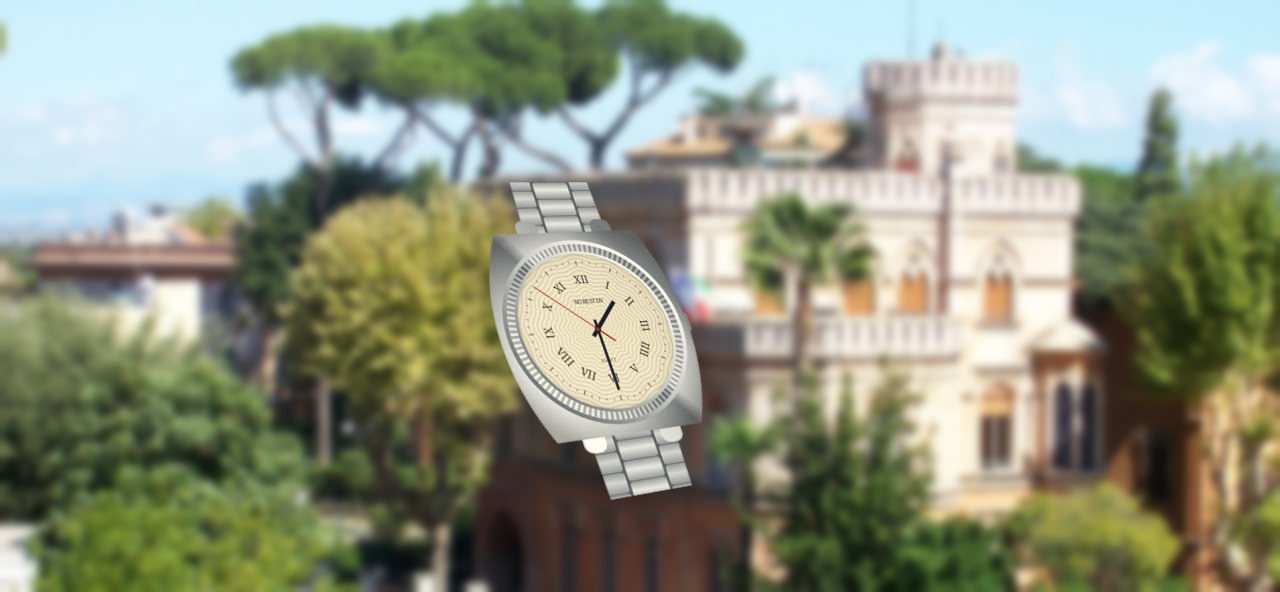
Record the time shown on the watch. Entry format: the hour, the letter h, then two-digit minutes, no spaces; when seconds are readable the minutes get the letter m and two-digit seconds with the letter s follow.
1h29m52s
